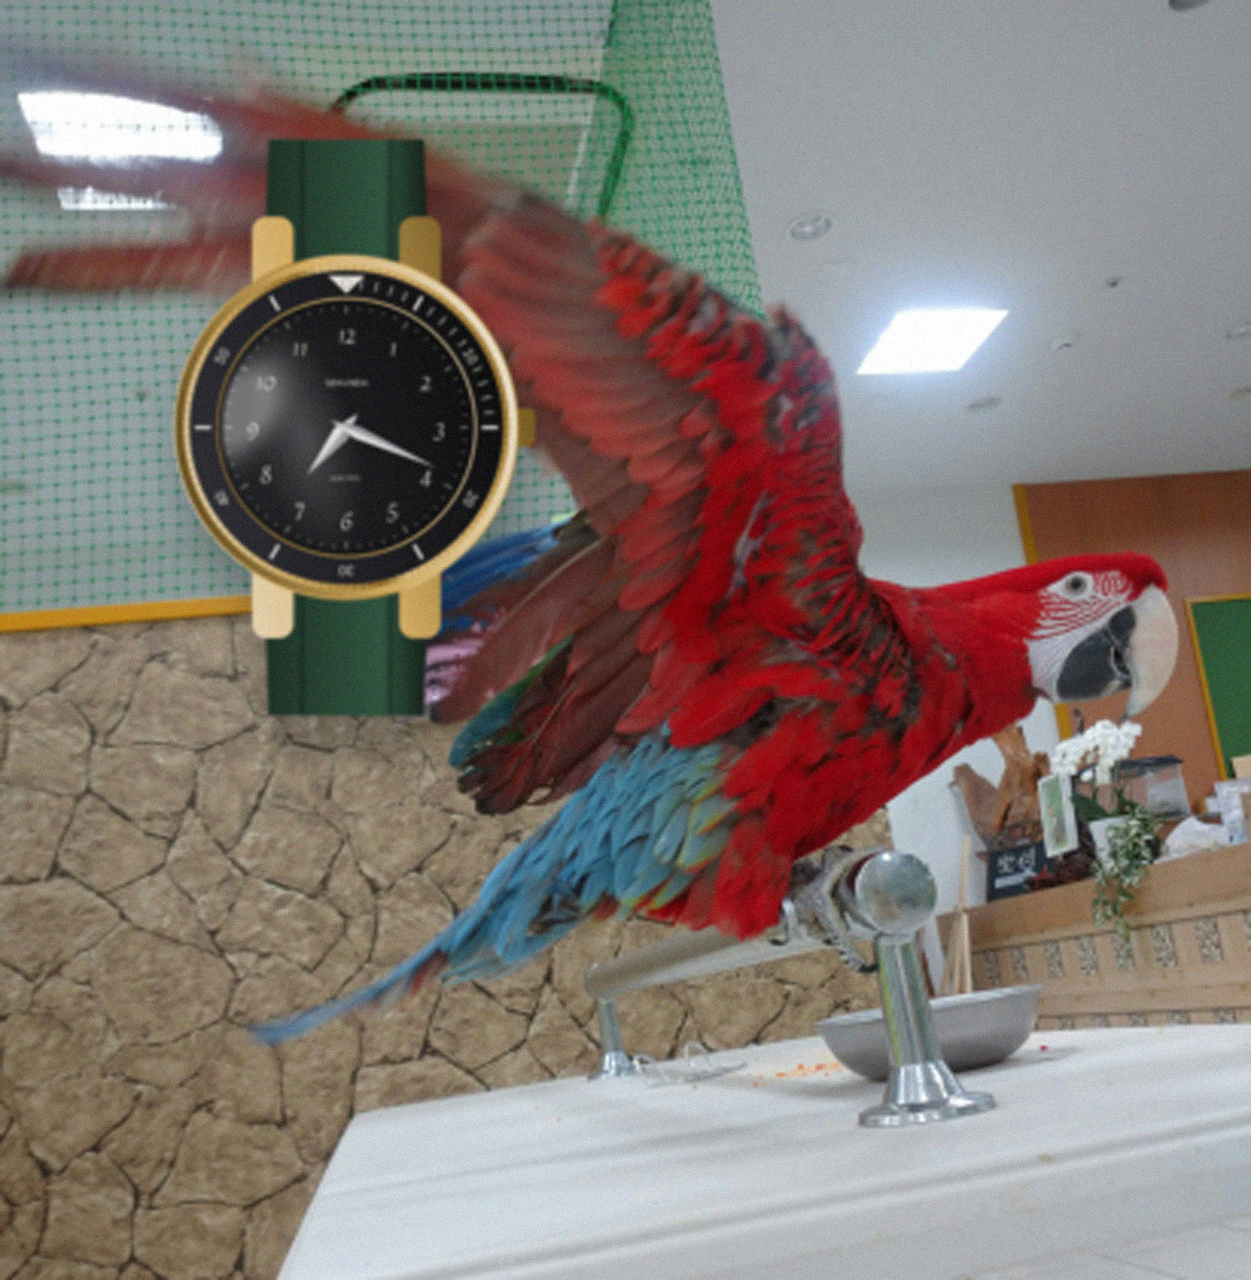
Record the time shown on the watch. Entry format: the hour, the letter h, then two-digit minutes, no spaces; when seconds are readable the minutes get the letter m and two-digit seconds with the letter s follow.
7h19
